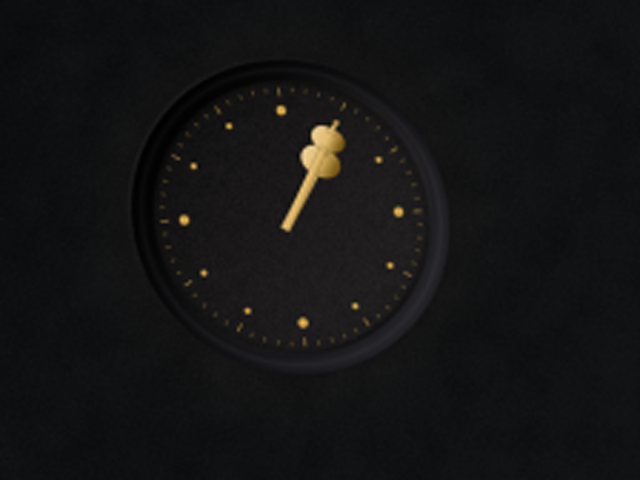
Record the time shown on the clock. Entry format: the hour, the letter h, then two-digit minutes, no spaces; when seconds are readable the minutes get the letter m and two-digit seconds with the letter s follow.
1h05
